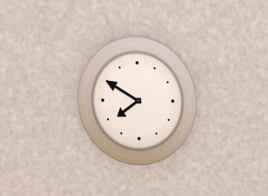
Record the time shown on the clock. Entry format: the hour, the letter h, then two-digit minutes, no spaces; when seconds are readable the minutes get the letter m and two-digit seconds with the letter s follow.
7h50
